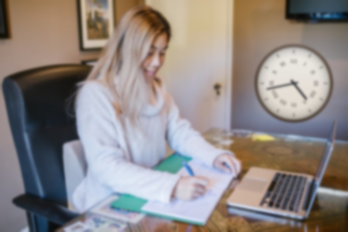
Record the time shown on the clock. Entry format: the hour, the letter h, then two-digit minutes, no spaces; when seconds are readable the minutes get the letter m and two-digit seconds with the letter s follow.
4h43
